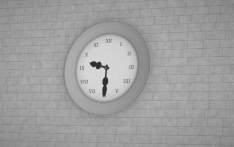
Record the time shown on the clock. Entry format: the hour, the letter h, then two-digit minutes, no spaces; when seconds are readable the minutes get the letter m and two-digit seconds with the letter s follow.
9h30
